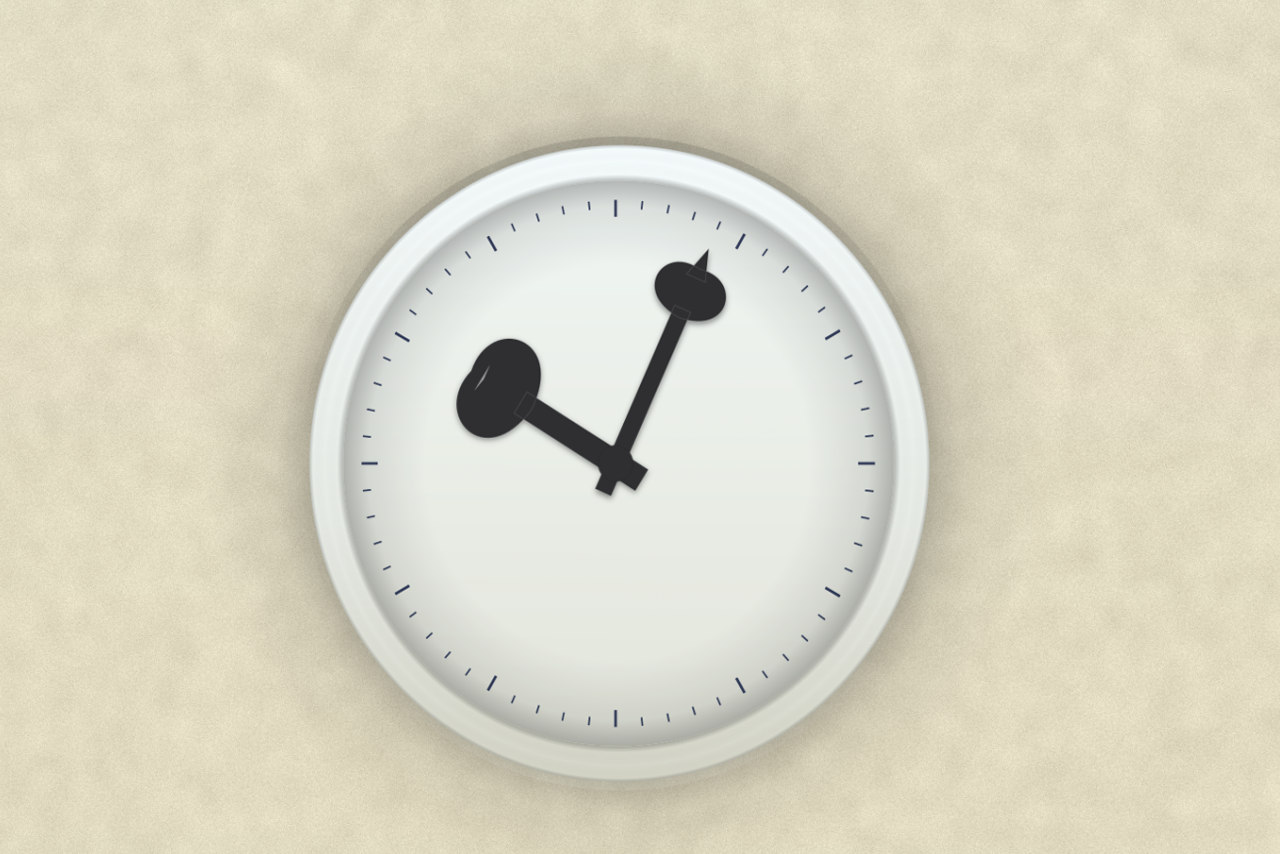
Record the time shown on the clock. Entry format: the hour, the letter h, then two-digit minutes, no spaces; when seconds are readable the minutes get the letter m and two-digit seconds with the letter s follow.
10h04
